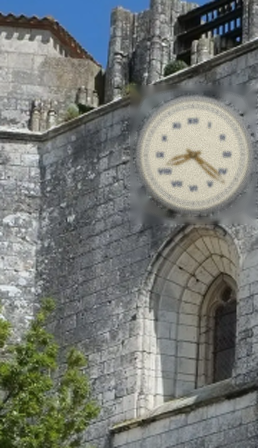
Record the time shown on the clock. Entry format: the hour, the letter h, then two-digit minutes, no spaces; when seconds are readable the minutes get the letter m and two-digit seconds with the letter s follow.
8h22
